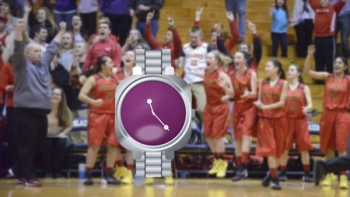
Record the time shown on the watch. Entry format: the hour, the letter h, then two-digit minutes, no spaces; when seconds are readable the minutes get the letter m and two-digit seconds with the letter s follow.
11h23
